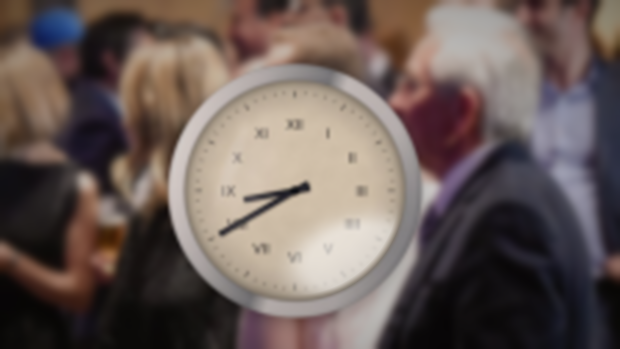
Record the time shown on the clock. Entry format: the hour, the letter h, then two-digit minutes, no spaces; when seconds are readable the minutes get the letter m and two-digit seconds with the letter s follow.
8h40
